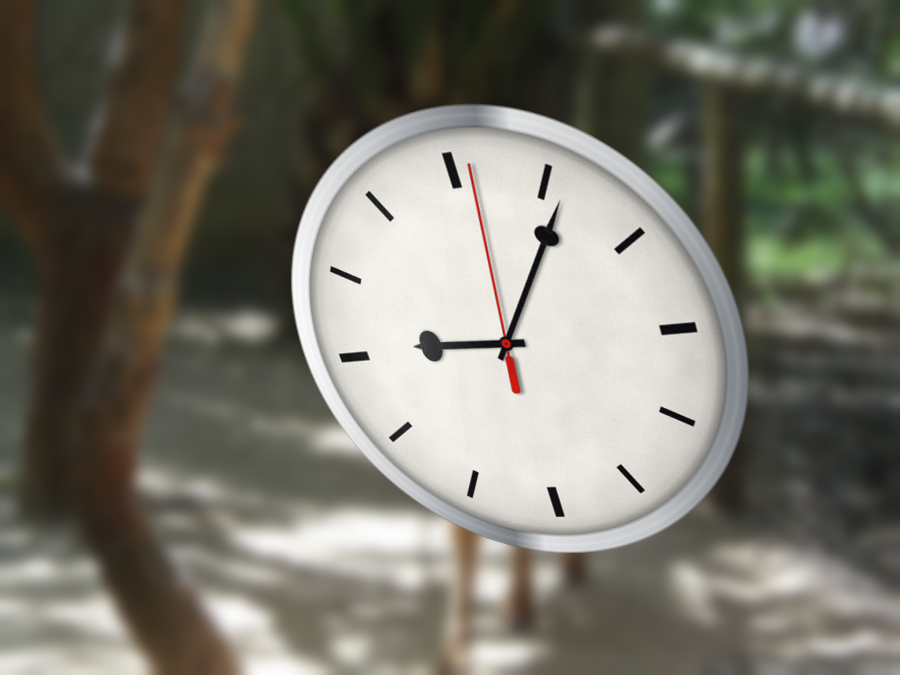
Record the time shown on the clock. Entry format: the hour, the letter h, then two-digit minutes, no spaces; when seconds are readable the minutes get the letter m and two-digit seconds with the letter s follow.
9h06m01s
